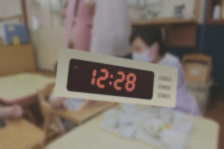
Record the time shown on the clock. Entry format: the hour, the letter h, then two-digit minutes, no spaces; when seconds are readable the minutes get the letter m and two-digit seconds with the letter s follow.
12h28
